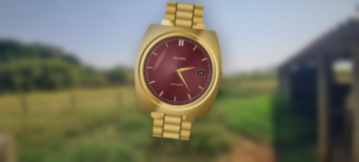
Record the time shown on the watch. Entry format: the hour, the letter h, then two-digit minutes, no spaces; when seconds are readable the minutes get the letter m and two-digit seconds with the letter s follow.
2h24
